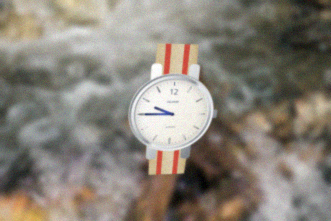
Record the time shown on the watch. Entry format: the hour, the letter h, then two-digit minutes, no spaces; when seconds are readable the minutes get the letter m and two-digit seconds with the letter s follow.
9h45
